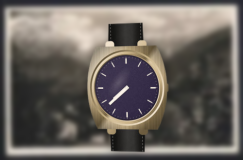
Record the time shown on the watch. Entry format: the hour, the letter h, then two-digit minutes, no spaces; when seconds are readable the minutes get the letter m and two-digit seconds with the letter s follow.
7h38
